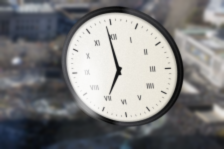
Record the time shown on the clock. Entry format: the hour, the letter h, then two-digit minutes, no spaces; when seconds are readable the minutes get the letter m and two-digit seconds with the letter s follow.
6h59
